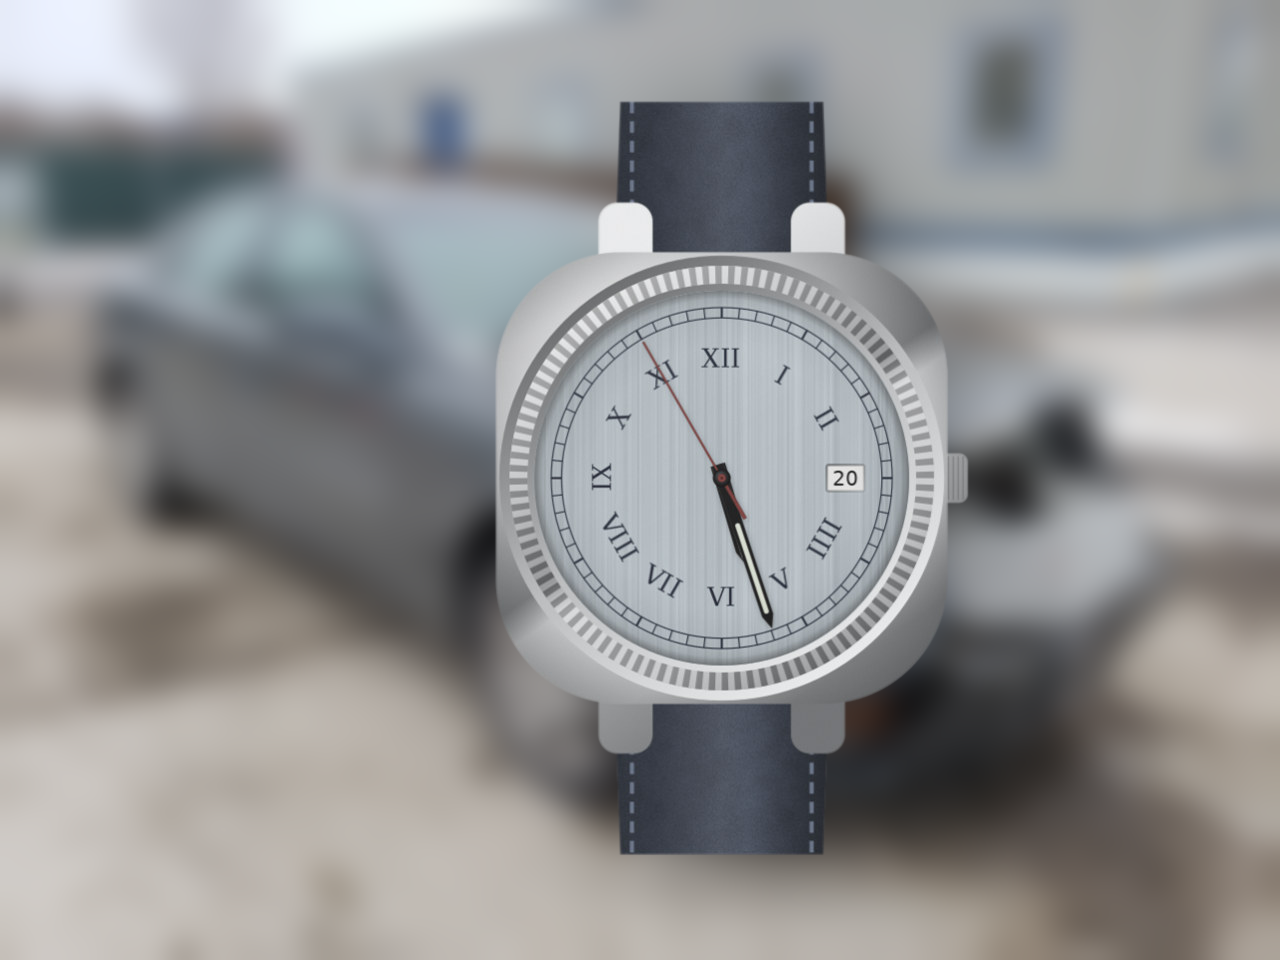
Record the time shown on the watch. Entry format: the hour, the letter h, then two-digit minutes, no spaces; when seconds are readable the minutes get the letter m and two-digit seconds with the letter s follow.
5h26m55s
